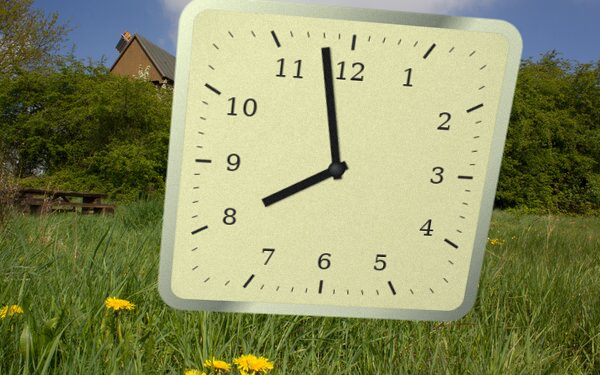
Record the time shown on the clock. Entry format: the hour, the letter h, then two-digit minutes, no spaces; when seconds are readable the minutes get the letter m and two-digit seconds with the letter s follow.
7h58
